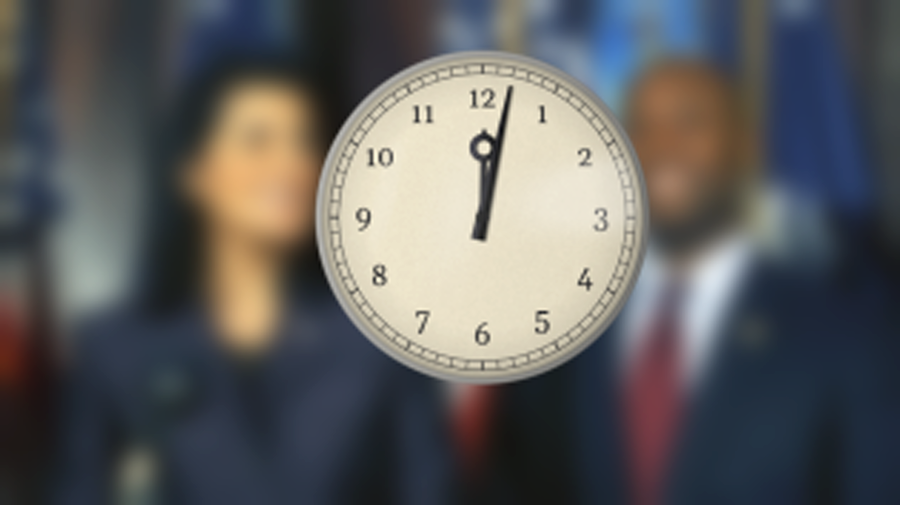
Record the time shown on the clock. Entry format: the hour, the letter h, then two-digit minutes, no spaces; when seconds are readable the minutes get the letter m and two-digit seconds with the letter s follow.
12h02
